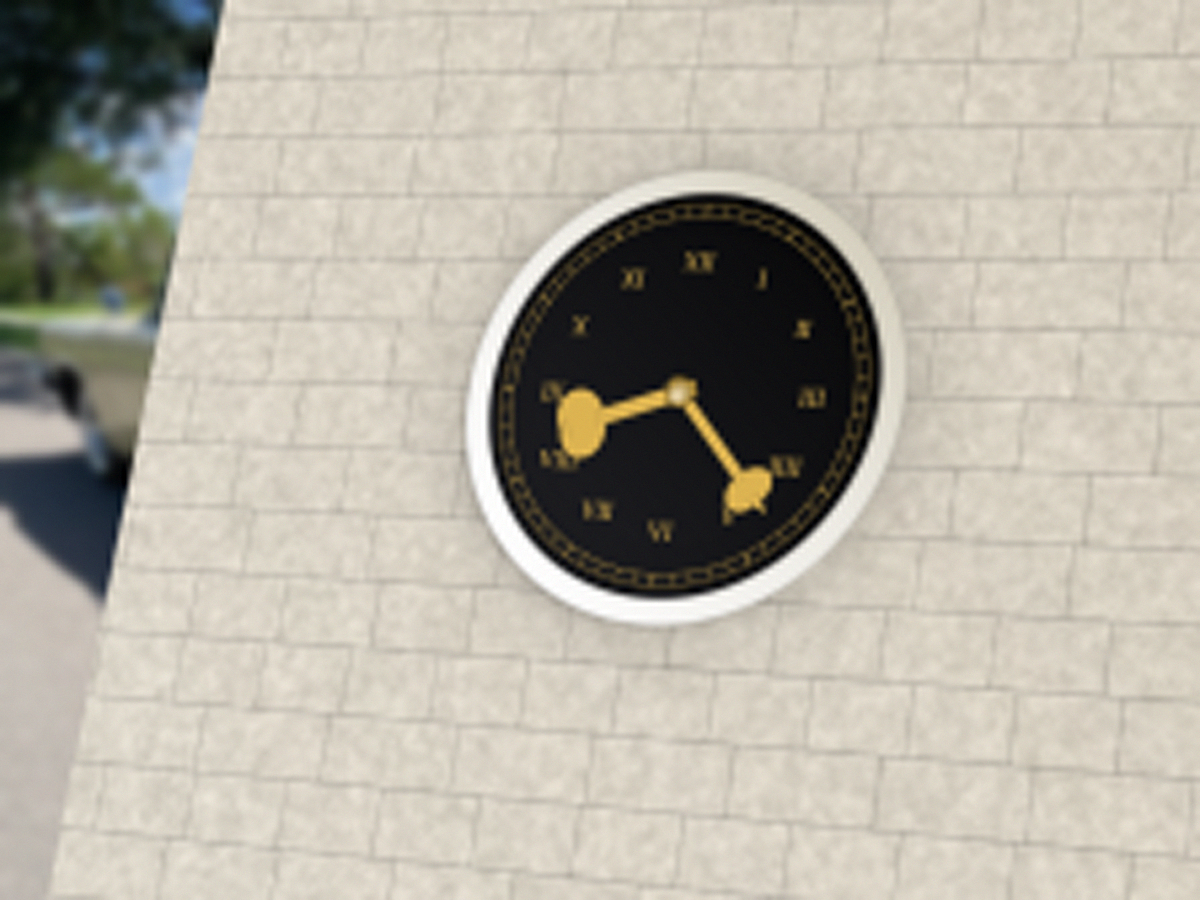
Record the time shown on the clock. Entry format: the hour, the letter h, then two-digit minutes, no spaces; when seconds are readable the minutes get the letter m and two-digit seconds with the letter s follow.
8h23
